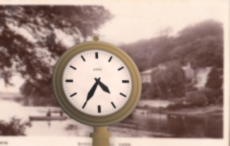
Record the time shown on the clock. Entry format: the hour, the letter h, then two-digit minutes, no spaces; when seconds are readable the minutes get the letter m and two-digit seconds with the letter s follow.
4h35
